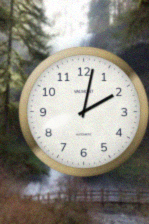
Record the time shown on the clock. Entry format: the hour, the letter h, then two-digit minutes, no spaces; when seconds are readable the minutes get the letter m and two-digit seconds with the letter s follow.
2h02
